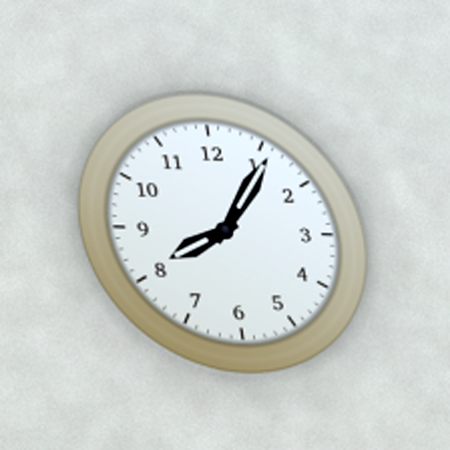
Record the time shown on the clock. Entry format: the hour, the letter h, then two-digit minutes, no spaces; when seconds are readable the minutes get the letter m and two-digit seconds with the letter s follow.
8h06
